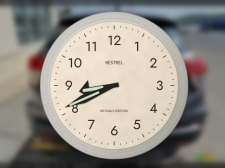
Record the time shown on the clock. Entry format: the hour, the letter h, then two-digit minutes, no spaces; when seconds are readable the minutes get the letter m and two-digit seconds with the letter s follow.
8h41
